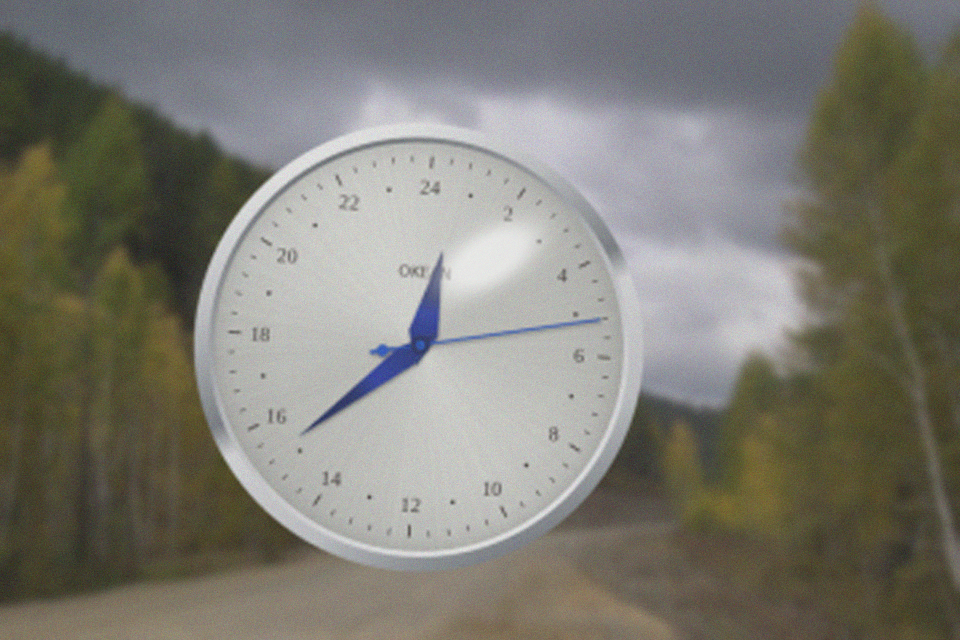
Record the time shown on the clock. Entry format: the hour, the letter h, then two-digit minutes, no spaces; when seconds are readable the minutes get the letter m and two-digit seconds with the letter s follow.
0h38m13s
